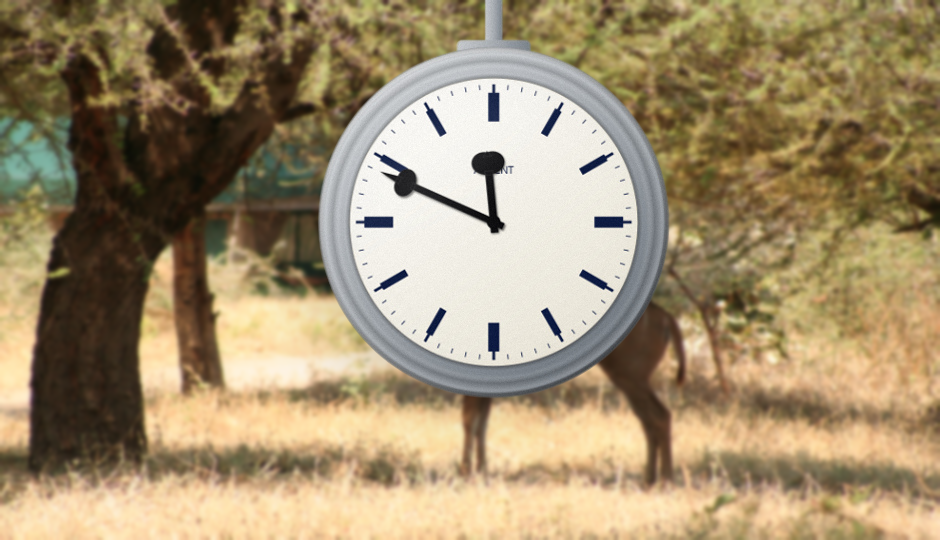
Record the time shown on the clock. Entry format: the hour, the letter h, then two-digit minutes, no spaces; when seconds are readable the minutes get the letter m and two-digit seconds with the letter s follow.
11h49
